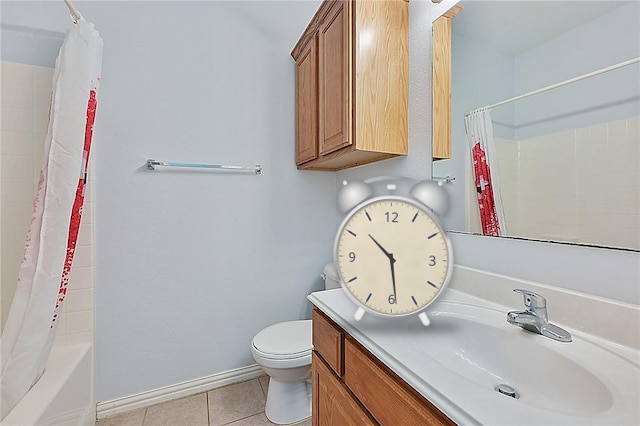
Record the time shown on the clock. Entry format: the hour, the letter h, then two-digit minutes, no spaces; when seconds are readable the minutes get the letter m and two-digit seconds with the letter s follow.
10h29
